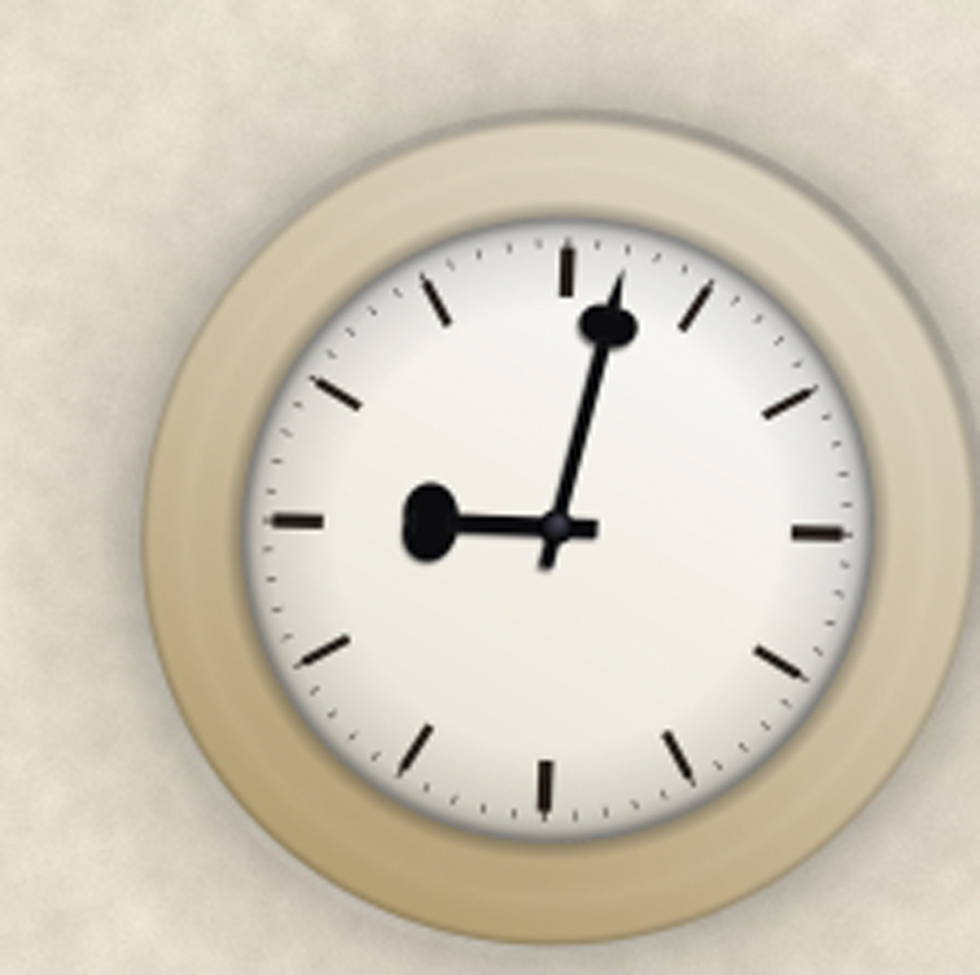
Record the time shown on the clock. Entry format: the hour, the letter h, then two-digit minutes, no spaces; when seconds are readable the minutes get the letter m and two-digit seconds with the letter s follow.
9h02
